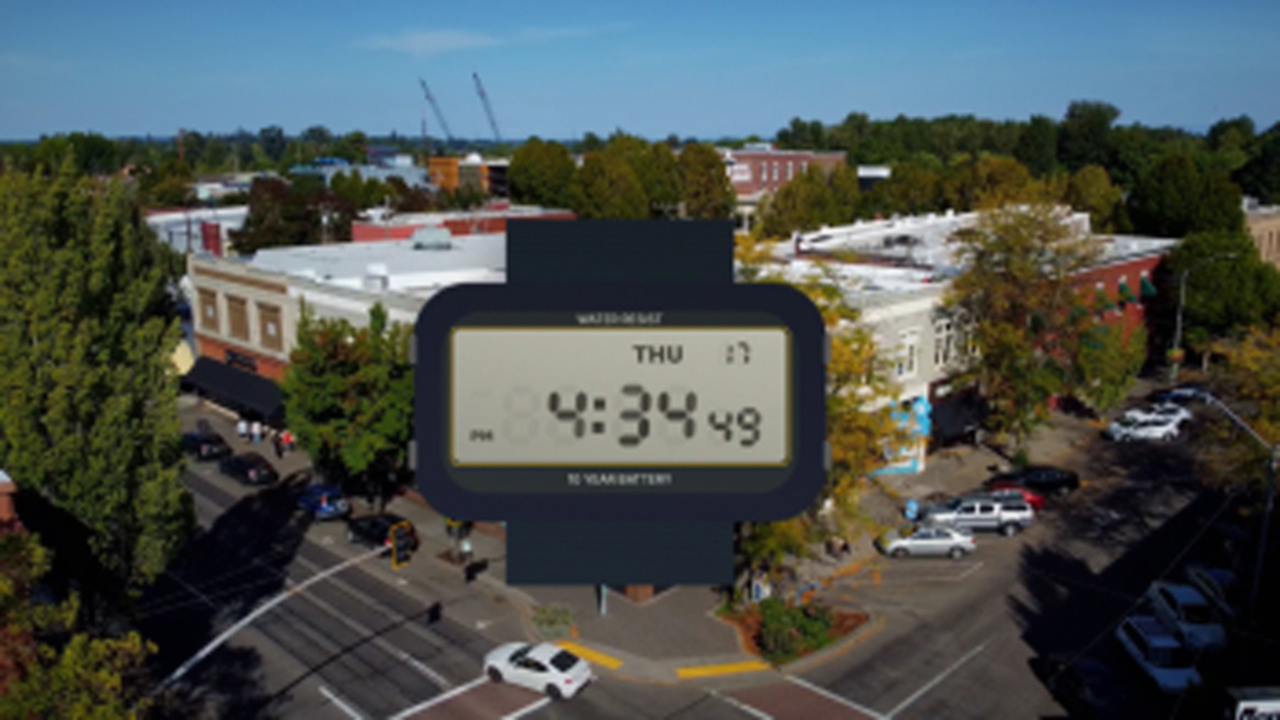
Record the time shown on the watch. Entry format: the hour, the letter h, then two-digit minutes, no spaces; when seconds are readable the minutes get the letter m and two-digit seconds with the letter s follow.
4h34m49s
